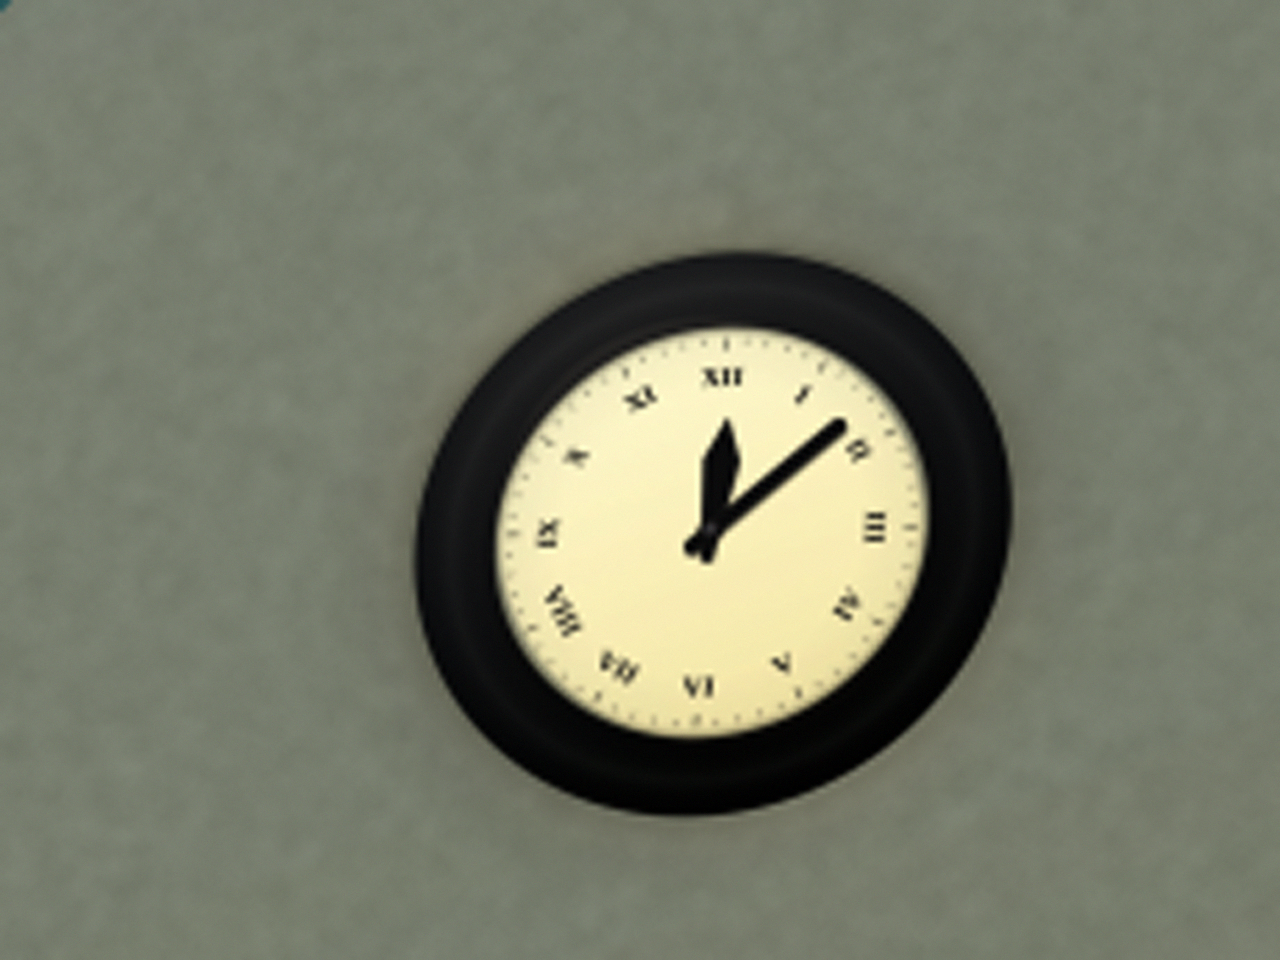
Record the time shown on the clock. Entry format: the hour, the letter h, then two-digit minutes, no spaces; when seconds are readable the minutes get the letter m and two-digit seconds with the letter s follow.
12h08
